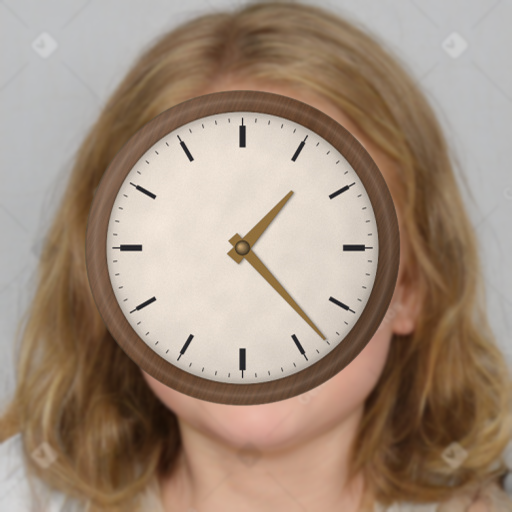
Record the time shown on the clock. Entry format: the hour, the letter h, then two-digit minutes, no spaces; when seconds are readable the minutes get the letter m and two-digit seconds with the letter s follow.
1h23
